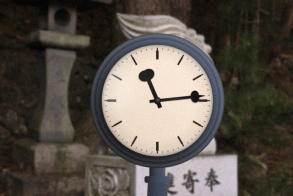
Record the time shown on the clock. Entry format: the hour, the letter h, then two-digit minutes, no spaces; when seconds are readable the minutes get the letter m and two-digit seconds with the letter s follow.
11h14
